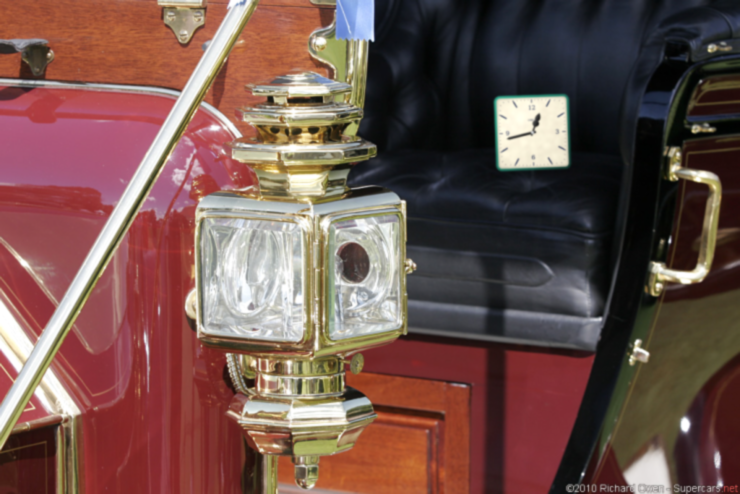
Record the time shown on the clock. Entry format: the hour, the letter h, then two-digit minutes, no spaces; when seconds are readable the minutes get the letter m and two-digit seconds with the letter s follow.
12h43
